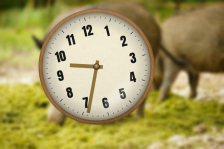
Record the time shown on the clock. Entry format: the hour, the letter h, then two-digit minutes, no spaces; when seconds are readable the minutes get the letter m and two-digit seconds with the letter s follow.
9h34
